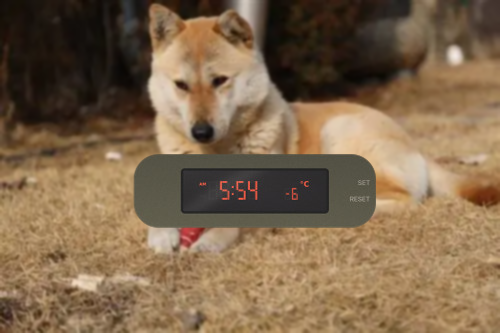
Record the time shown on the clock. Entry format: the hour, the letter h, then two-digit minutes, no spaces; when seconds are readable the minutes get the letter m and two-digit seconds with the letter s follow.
5h54
